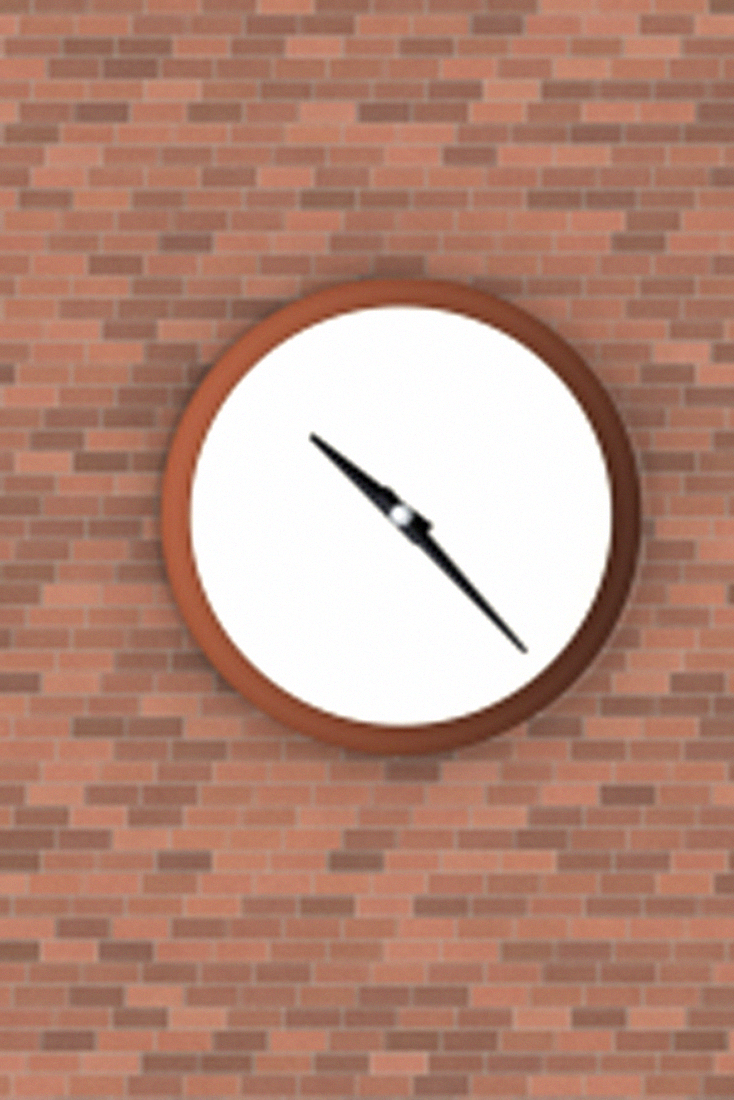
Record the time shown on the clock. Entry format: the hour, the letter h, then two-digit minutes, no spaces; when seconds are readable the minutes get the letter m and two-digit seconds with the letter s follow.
10h23
